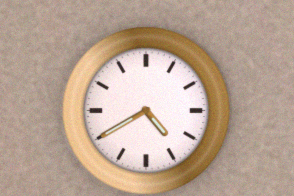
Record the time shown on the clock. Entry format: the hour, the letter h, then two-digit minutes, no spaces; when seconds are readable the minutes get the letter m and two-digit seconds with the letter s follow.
4h40
